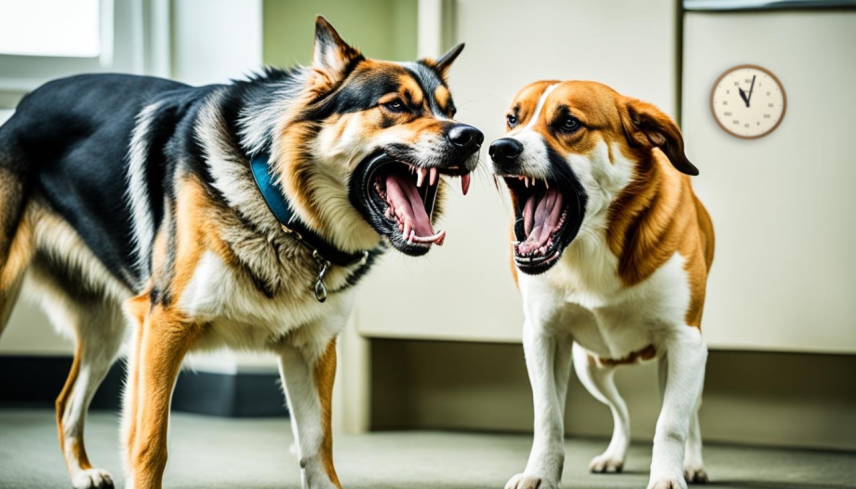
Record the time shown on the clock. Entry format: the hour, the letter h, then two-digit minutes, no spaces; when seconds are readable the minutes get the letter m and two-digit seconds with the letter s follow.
11h02
